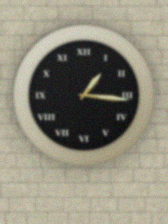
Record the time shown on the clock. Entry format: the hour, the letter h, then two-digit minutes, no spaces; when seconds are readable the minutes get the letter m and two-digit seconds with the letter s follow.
1h16
